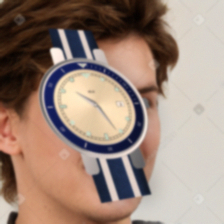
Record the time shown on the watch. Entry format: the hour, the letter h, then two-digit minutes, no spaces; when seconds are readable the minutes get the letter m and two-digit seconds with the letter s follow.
10h26
